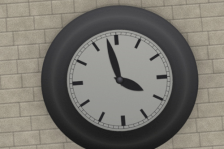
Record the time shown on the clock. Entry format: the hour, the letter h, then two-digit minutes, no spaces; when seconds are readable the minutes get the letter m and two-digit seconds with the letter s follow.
3h58
